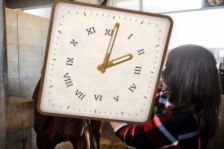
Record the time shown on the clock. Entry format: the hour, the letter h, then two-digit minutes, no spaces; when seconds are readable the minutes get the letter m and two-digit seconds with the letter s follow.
2h01
